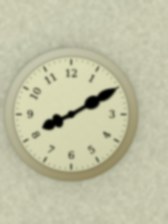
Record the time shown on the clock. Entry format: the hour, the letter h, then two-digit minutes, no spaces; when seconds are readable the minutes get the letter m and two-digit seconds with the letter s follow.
8h10
